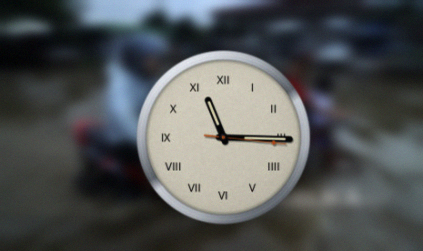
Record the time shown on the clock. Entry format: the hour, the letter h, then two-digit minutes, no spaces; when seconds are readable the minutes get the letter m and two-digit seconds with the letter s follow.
11h15m16s
